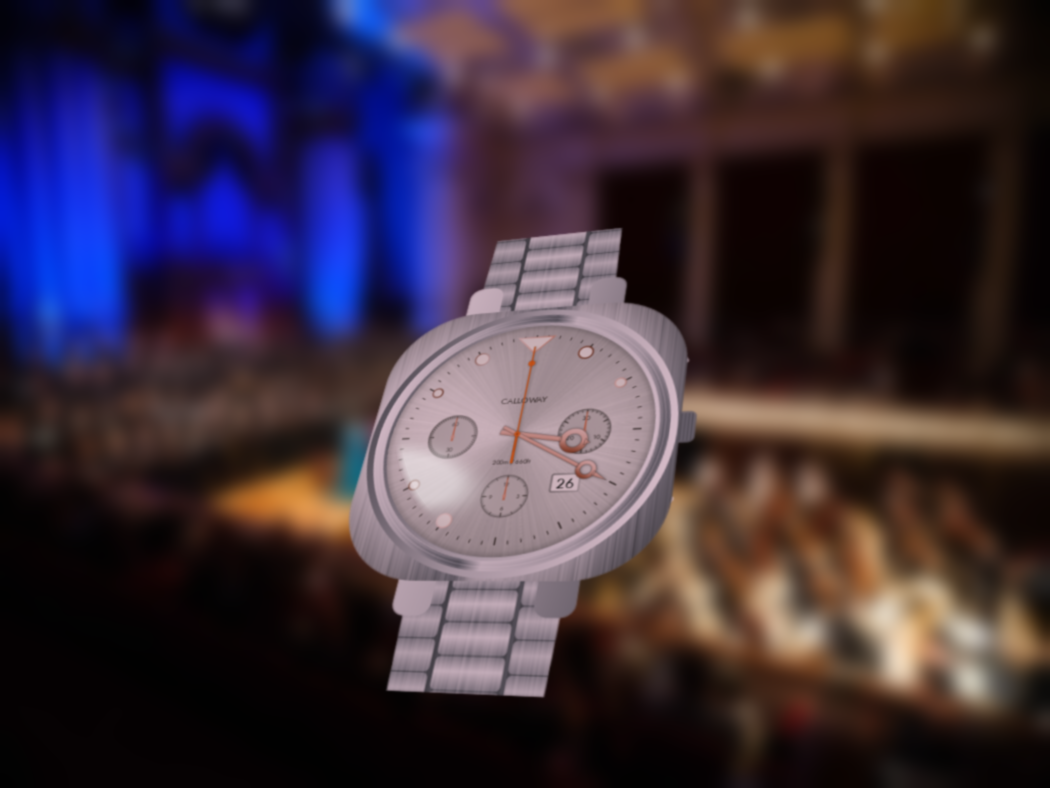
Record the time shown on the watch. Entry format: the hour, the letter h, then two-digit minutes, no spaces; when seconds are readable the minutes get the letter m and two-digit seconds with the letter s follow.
3h20
